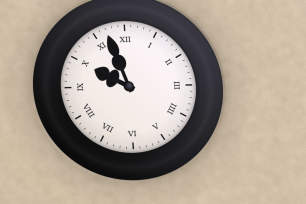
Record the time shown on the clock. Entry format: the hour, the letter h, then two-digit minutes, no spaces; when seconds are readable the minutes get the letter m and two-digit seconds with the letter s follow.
9h57
